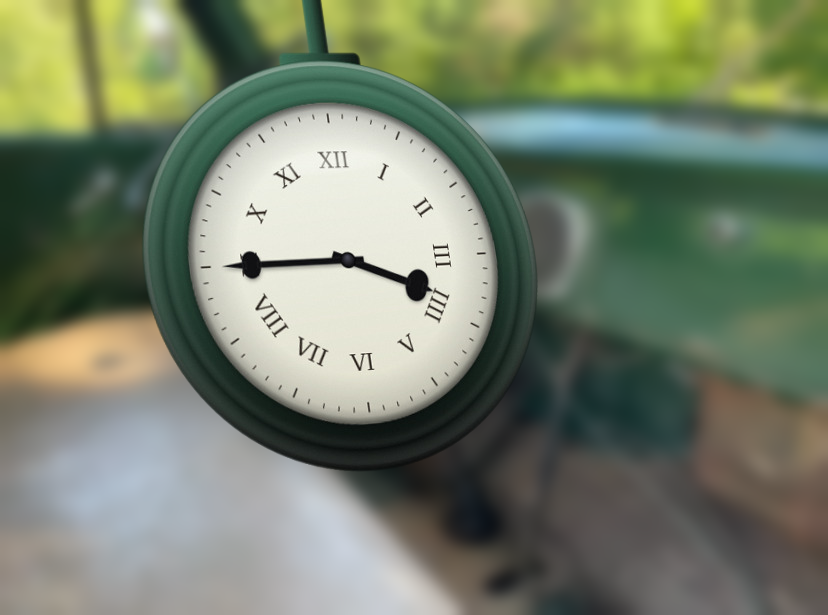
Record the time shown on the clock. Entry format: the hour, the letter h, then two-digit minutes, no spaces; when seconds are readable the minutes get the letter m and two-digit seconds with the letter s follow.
3h45
